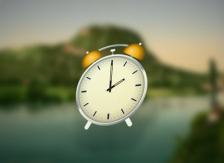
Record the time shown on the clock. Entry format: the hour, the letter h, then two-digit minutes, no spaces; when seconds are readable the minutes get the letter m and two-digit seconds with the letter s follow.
2h00
